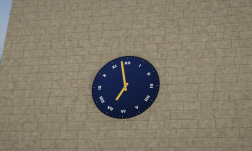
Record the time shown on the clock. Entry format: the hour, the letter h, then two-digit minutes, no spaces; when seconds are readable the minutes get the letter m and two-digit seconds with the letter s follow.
6h58
